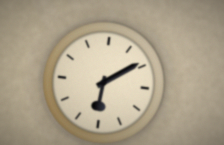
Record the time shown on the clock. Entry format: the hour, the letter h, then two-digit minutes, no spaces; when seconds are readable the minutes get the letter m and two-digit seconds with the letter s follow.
6h09
